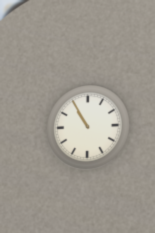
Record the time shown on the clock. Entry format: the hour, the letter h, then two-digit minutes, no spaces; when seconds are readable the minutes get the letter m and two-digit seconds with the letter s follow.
10h55
